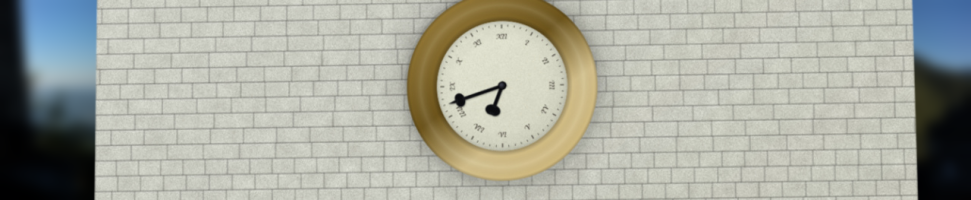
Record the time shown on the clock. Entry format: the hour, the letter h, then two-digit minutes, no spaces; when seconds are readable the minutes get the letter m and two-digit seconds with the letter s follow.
6h42
